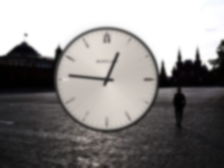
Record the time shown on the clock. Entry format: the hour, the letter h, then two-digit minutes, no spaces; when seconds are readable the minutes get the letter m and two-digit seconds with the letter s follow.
12h46
